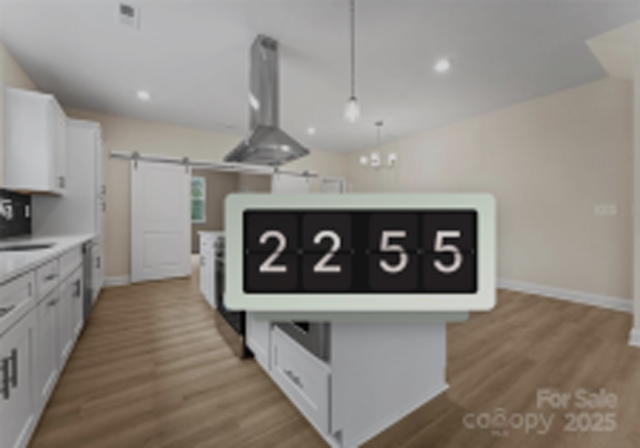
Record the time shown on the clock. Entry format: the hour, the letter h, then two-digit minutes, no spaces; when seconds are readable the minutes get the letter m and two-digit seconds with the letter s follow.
22h55
